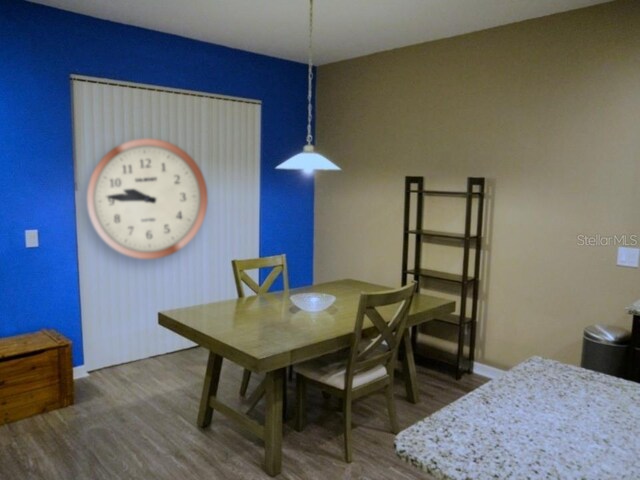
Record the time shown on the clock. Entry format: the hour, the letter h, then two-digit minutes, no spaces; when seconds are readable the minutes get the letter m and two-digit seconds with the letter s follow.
9h46
